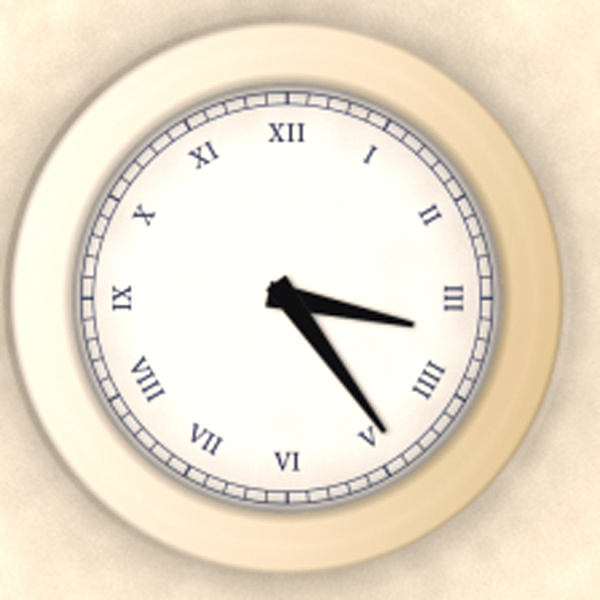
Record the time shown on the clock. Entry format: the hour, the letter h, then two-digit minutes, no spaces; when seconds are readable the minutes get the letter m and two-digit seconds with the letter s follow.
3h24
